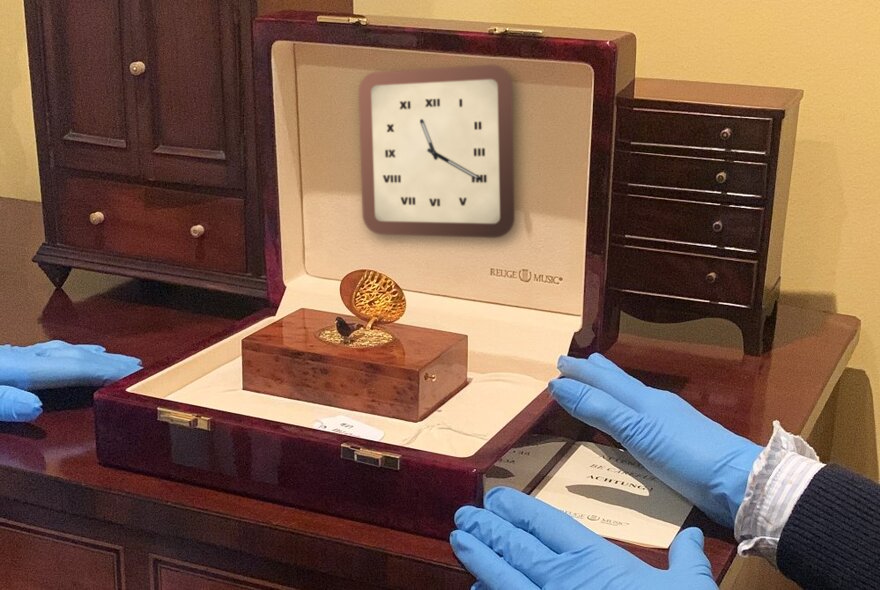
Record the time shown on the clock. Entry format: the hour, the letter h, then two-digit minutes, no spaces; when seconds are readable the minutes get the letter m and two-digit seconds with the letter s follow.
11h20
